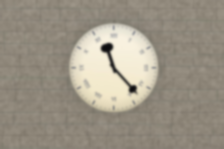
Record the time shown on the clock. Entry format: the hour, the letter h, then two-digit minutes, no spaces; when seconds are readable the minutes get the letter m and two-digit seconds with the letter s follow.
11h23
